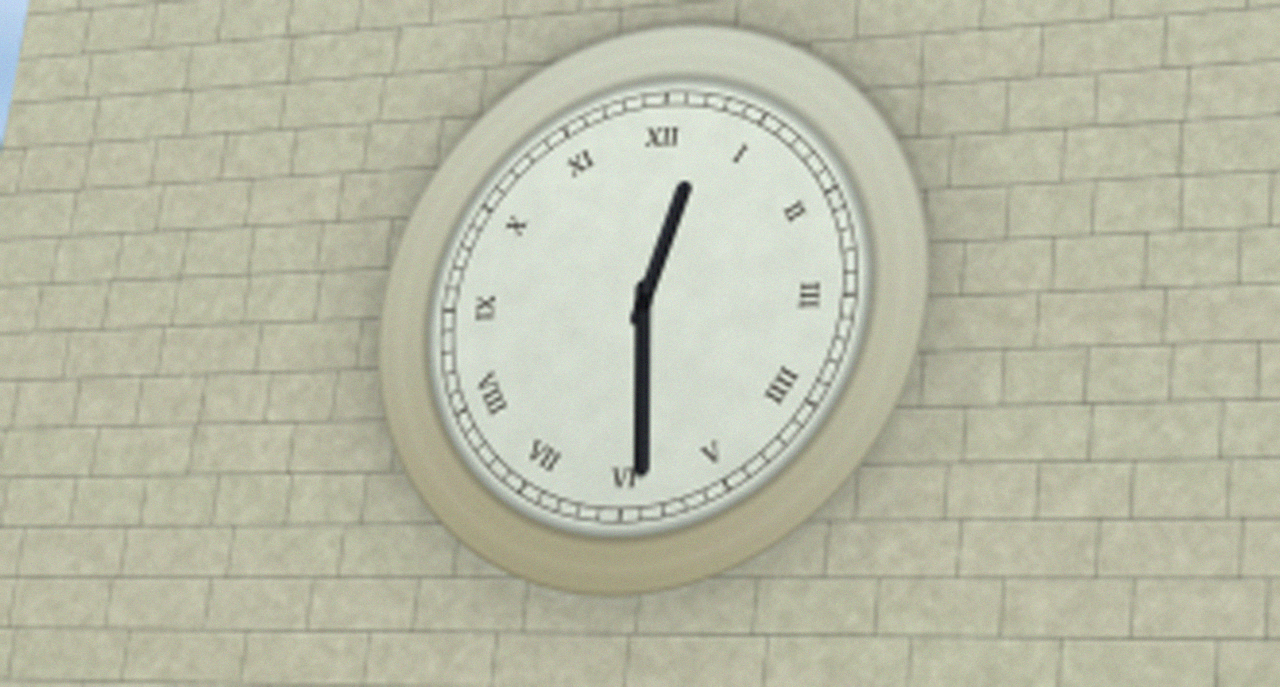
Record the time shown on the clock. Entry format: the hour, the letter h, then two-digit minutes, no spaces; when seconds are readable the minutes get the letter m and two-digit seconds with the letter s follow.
12h29
